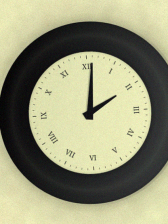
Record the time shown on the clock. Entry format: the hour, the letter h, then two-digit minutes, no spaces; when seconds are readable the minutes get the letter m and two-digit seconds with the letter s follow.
2h01
